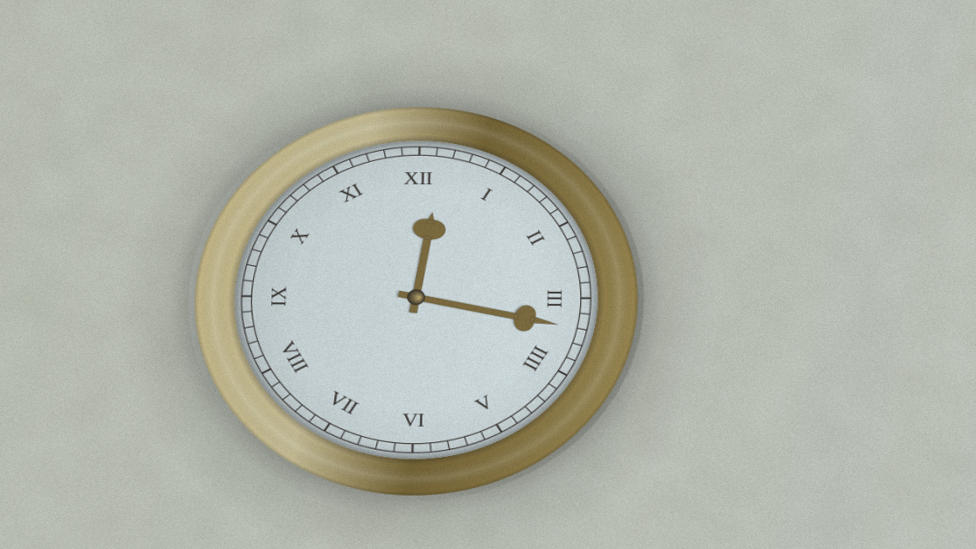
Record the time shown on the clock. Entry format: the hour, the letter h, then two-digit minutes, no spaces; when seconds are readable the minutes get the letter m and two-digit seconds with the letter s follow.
12h17
